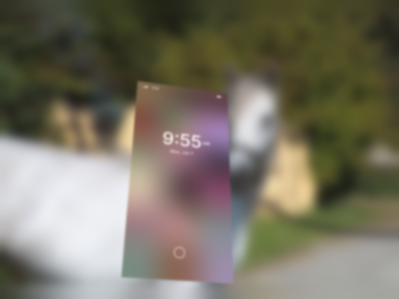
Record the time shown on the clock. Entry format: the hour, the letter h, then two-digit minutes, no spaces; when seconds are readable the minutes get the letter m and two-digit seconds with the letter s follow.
9h55
